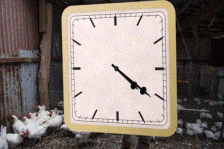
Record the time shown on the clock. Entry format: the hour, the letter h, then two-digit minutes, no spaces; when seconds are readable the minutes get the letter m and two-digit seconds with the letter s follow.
4h21
